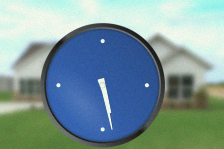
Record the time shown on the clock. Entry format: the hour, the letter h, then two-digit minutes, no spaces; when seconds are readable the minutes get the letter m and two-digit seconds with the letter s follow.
5h28
